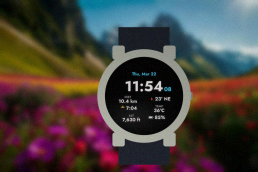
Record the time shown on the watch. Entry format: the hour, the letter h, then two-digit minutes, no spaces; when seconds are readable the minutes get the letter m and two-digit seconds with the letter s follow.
11h54
